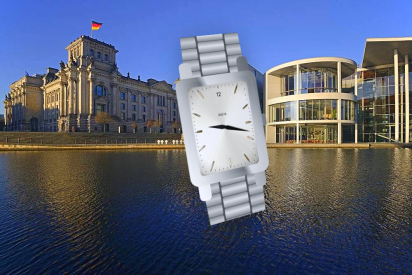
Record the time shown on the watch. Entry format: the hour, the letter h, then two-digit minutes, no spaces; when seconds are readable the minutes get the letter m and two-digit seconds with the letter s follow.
9h18
